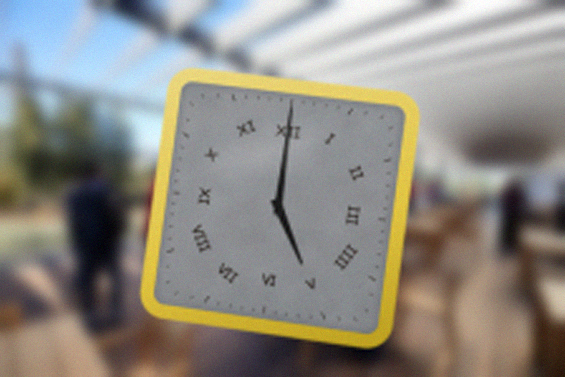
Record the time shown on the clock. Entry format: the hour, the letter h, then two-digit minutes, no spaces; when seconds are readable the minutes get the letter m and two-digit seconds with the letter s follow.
5h00
